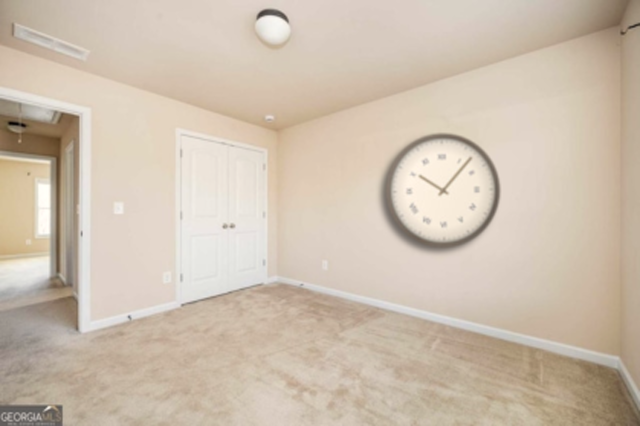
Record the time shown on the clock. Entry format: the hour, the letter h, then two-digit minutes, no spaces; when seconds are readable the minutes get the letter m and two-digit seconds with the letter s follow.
10h07
